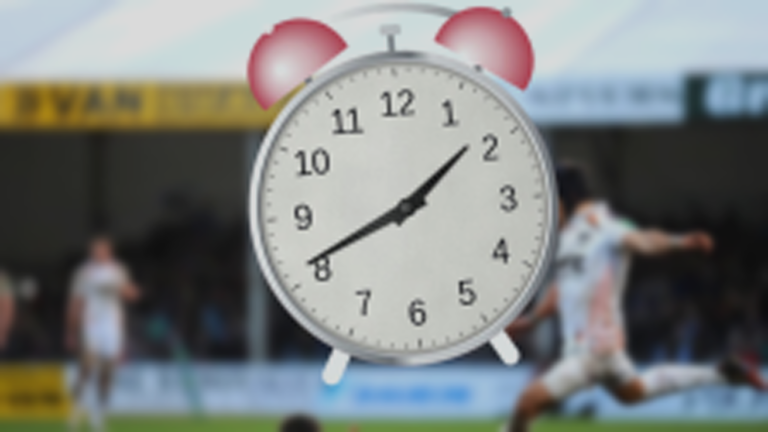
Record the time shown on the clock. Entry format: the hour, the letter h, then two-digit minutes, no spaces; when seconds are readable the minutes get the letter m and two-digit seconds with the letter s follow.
1h41
